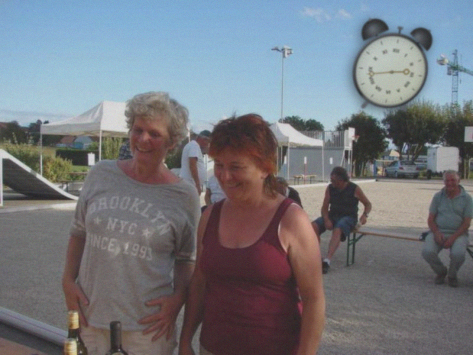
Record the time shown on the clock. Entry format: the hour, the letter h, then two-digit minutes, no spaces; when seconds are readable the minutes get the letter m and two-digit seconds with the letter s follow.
2h43
